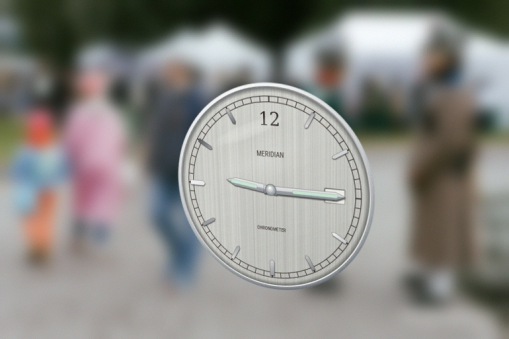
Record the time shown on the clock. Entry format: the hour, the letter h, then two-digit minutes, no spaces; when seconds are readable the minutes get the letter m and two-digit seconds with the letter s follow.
9h15
